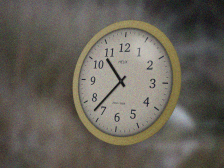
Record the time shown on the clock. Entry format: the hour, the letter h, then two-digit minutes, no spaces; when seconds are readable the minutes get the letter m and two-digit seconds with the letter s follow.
10h37
